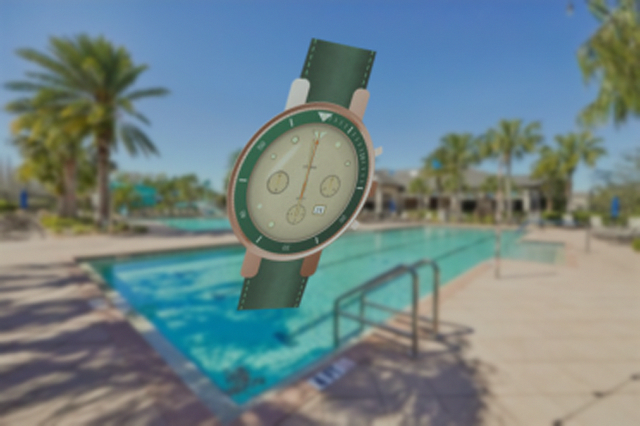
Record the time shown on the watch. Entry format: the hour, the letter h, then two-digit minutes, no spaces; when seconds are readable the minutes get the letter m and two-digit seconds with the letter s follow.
5h59
